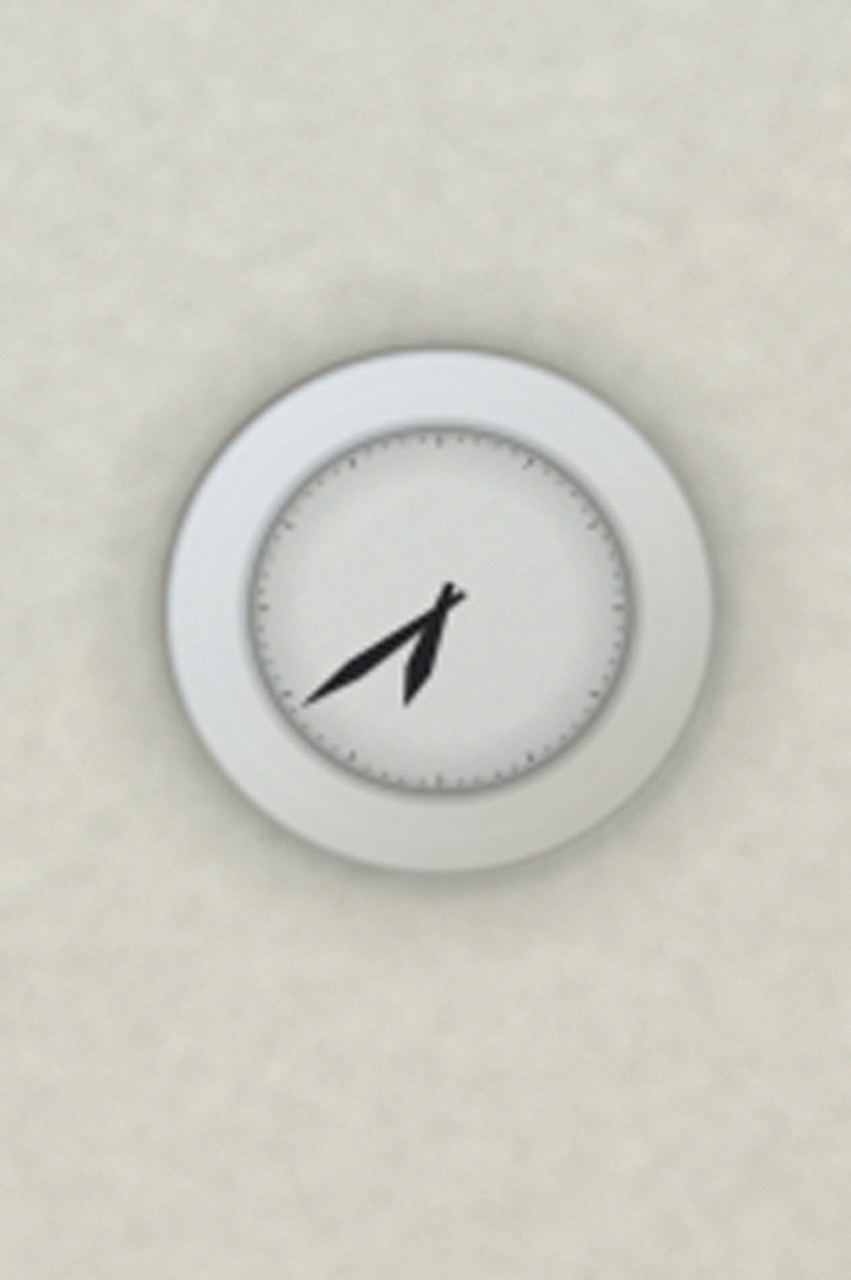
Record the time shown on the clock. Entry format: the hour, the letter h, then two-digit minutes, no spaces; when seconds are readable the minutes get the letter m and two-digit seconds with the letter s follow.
6h39
